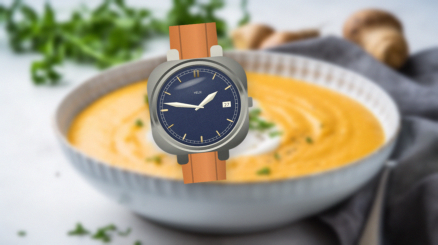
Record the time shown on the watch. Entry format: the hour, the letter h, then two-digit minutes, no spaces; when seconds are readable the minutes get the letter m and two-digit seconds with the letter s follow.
1h47
